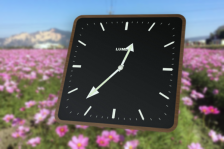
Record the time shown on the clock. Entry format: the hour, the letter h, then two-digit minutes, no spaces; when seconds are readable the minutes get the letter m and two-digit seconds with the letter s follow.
12h37
